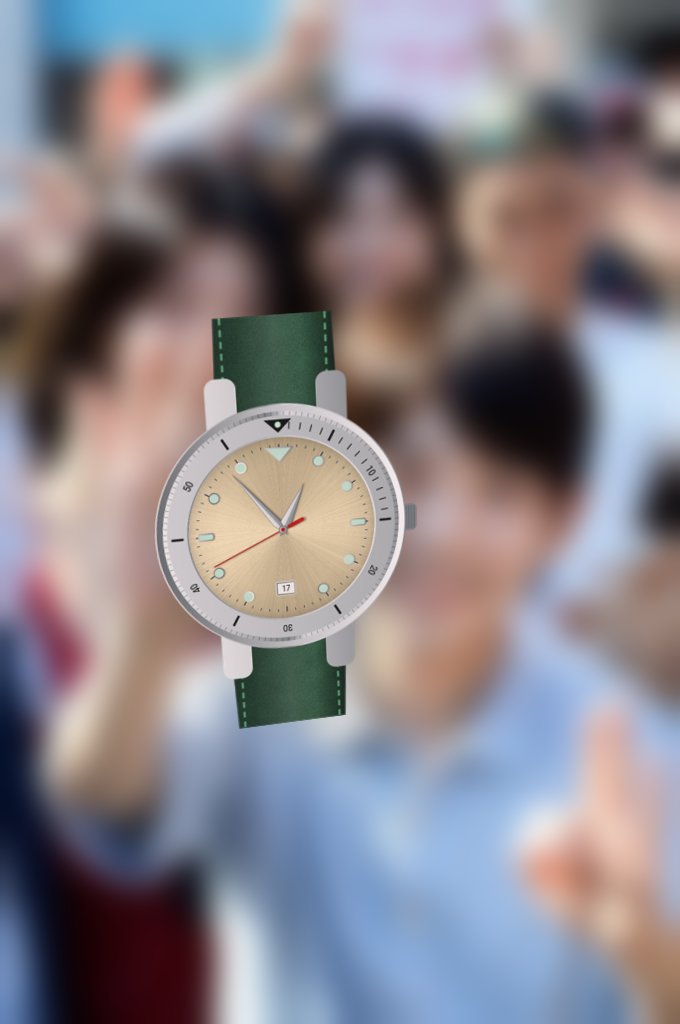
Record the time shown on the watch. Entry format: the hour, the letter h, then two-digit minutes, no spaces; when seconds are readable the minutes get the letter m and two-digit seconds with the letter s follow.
12h53m41s
